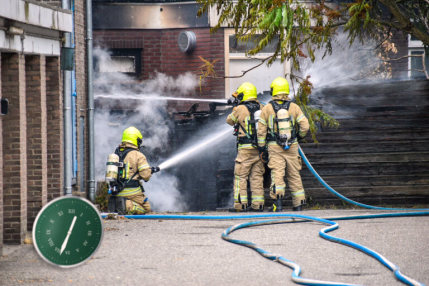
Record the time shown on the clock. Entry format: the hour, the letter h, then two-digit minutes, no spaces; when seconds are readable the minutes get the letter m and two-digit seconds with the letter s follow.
12h33
